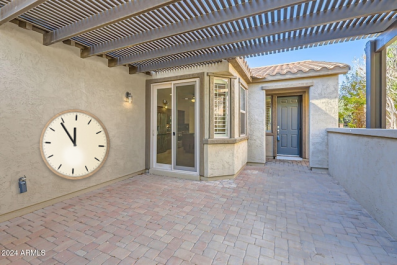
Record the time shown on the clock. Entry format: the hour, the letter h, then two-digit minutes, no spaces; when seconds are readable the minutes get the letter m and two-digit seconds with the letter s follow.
11h54
